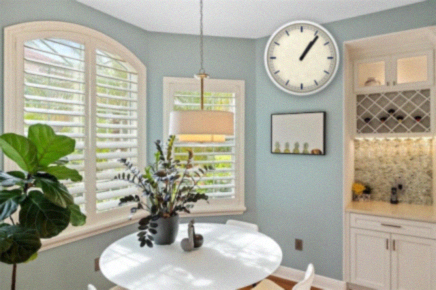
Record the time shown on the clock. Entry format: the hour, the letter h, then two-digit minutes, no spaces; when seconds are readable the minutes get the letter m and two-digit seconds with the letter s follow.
1h06
